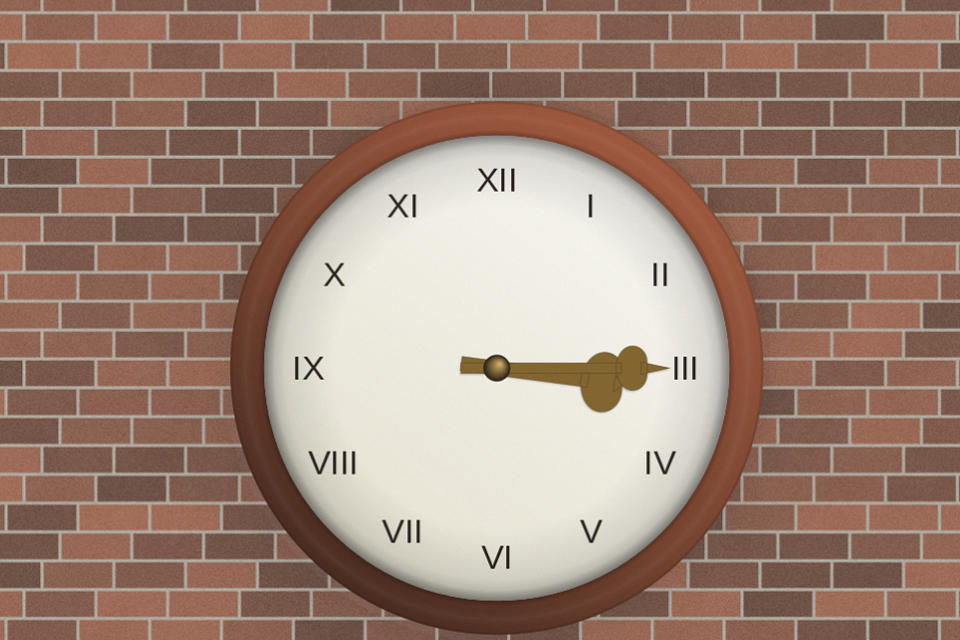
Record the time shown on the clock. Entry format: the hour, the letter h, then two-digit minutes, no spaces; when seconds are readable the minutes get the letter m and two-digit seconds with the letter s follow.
3h15
